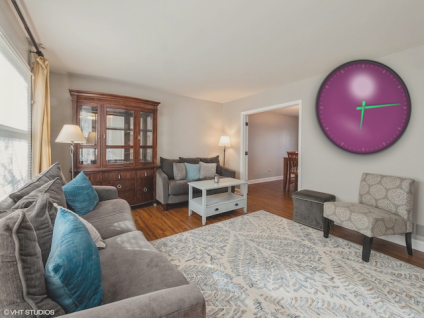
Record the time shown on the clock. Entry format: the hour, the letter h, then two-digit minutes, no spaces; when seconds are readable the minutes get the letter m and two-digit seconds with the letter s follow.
6h14
